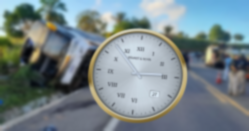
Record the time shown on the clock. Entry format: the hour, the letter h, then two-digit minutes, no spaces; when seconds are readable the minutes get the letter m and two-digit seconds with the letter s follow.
2h53
